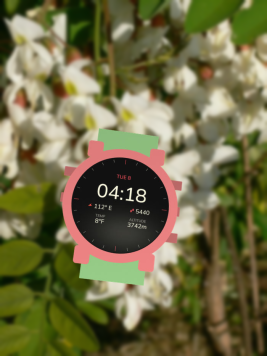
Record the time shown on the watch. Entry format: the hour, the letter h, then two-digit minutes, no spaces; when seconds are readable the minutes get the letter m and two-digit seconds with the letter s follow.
4h18
